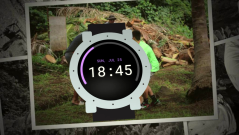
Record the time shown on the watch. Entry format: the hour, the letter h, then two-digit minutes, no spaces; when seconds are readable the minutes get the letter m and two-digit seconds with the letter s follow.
18h45
